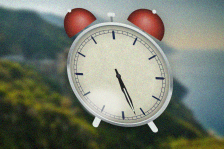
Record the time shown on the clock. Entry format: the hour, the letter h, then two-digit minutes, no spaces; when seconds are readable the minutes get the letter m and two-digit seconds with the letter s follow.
5h27
